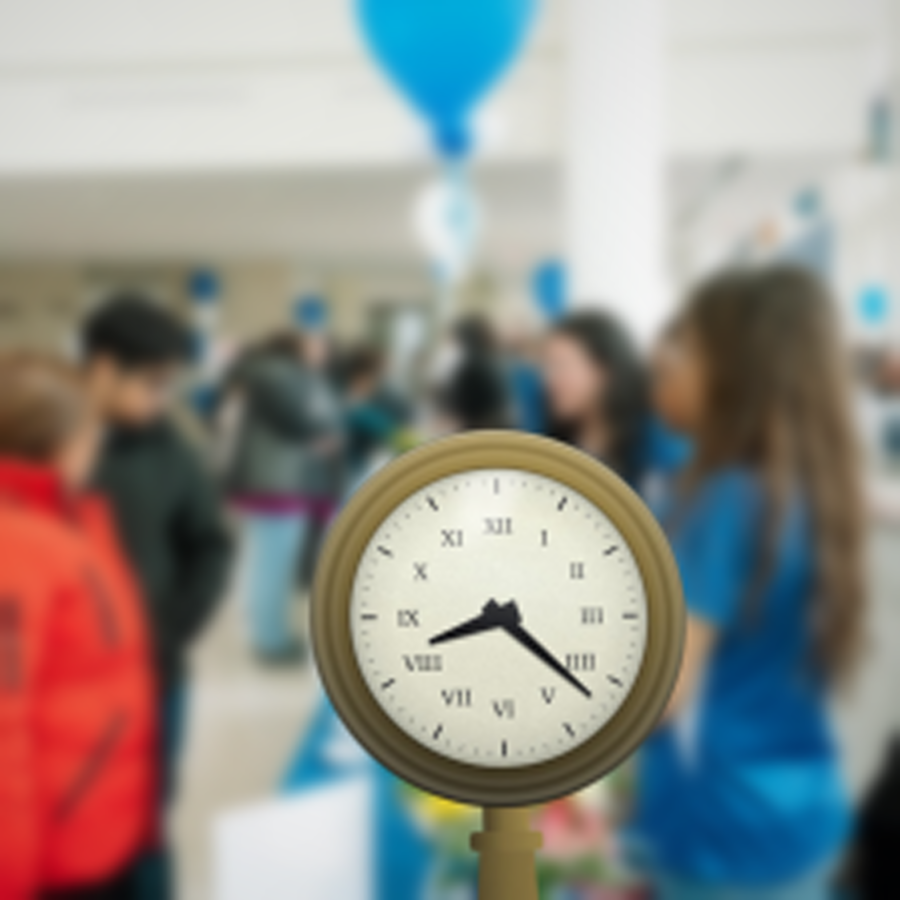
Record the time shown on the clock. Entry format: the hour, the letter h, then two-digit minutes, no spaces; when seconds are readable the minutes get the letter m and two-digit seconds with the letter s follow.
8h22
